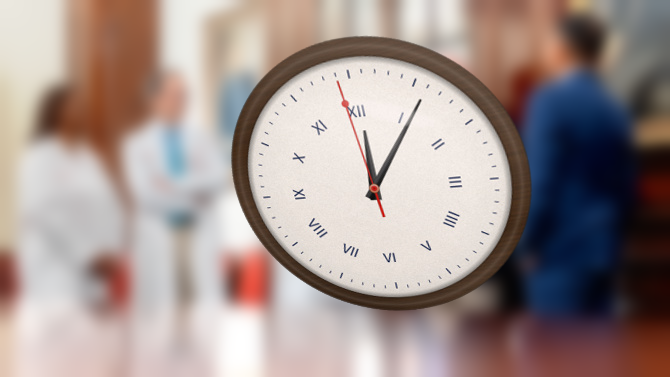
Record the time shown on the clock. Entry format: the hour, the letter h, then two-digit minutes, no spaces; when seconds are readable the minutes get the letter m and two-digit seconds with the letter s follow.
12h05m59s
